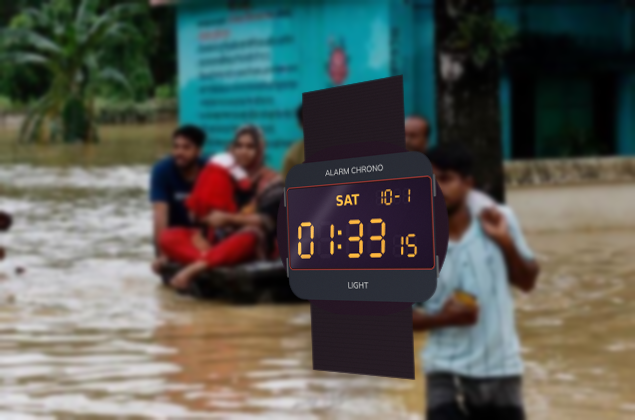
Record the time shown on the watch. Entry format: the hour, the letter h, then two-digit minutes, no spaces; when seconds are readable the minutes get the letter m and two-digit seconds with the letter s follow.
1h33m15s
